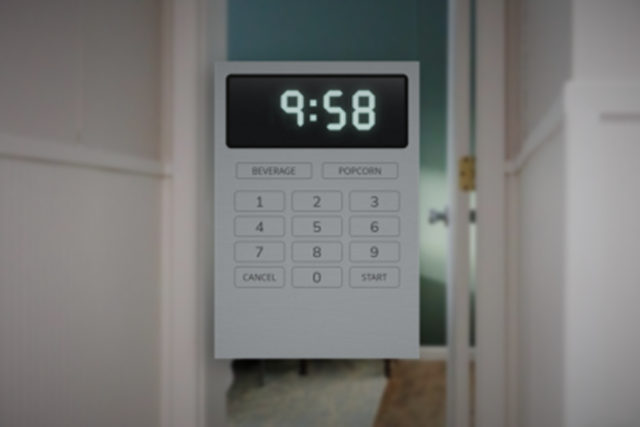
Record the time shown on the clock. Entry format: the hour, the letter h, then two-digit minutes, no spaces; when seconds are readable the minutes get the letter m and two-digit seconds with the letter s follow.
9h58
